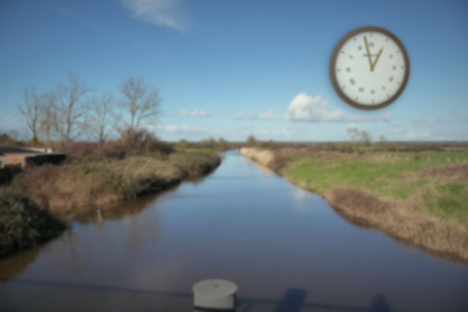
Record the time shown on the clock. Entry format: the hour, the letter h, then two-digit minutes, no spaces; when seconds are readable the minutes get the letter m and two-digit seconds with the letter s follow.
12h58
